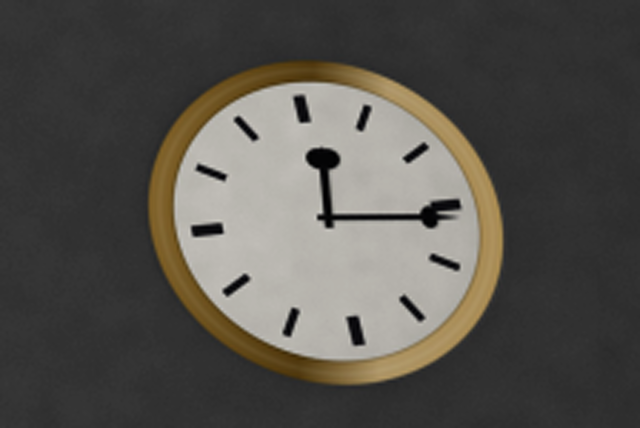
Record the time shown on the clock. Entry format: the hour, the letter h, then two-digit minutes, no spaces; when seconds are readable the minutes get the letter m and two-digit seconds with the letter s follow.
12h16
